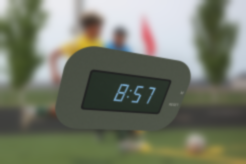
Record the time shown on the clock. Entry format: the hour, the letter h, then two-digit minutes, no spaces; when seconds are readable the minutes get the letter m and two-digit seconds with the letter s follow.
8h57
